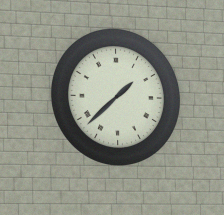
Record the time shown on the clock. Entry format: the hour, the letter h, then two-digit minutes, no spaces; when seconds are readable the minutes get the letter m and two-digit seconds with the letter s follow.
1h38
